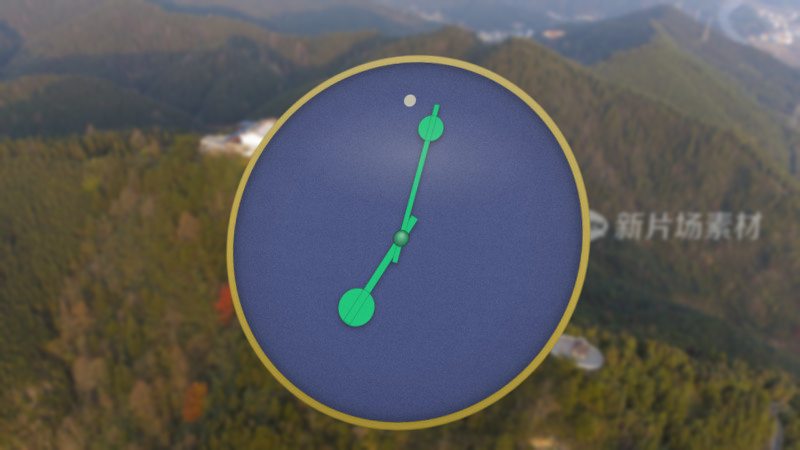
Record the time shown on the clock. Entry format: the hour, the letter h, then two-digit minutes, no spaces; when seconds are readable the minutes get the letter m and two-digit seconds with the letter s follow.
7h02
